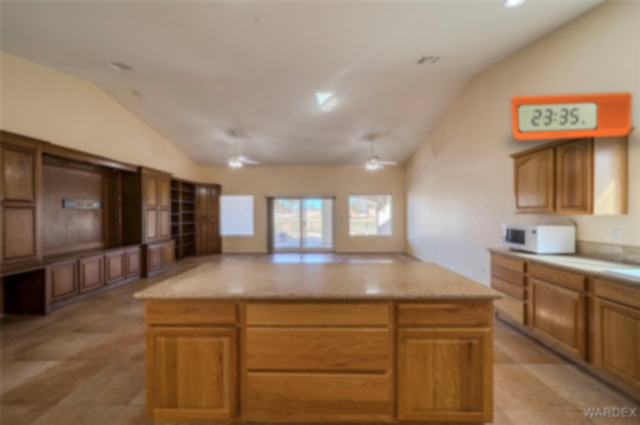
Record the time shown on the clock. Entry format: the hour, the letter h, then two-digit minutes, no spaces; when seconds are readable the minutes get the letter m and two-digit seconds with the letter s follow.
23h35
